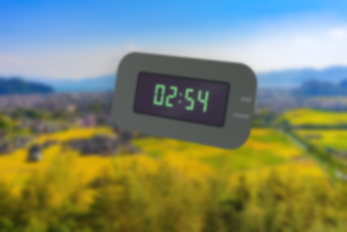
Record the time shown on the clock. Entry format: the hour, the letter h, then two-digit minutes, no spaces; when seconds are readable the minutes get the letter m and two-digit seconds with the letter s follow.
2h54
